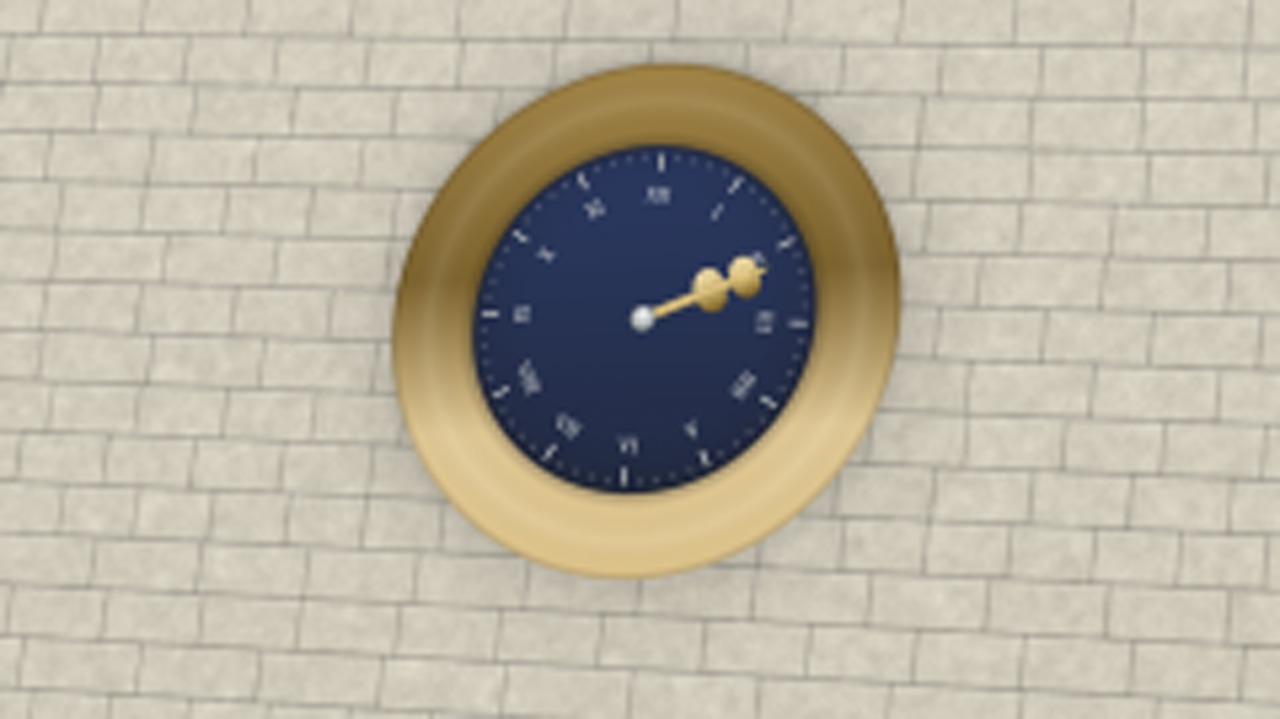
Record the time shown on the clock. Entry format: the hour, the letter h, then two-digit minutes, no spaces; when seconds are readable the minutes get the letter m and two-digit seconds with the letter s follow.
2h11
